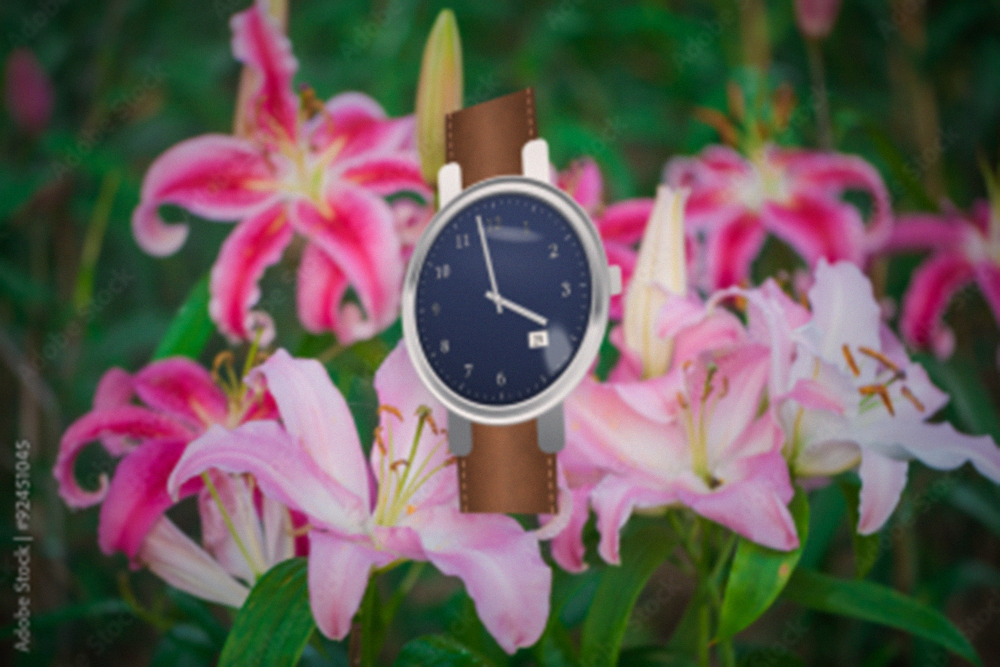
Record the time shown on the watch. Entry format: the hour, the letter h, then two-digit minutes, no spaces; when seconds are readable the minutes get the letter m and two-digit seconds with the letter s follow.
3h58
